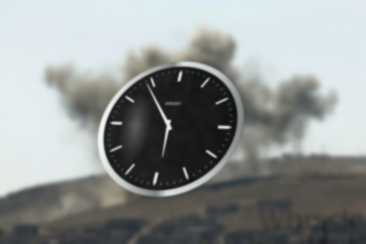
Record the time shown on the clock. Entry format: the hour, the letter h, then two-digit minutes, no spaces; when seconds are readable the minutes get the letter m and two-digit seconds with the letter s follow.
5h54
